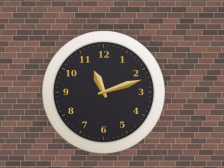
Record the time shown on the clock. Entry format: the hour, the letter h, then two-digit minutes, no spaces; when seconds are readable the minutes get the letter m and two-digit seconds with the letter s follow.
11h12
